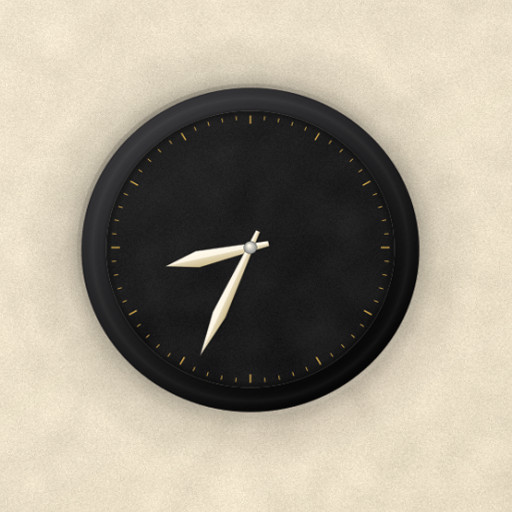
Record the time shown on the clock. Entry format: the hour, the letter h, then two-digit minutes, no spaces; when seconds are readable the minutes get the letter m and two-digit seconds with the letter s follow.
8h34
